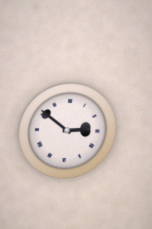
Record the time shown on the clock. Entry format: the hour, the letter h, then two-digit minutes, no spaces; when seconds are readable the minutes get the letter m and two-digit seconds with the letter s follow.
2h51
